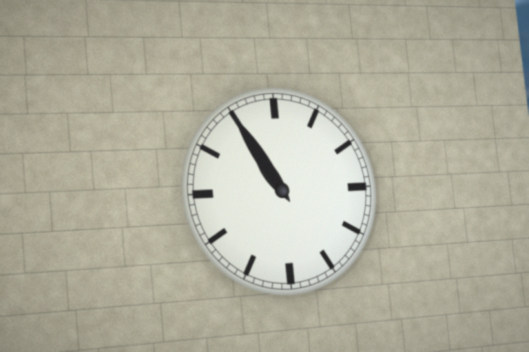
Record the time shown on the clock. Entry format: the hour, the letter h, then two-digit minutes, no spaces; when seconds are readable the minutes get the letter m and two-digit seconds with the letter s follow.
10h55
